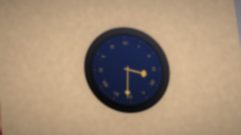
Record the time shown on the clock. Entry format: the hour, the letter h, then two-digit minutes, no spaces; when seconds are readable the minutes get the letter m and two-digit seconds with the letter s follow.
3h31
